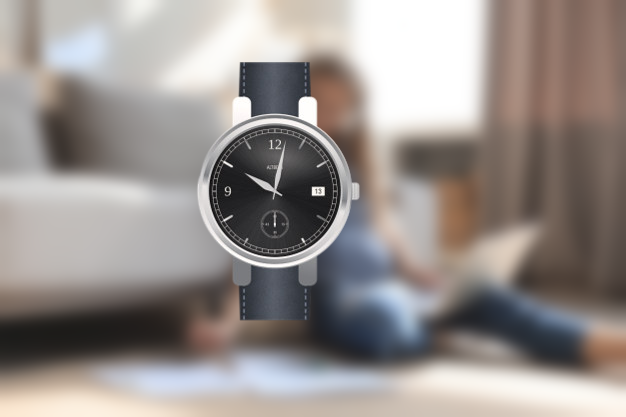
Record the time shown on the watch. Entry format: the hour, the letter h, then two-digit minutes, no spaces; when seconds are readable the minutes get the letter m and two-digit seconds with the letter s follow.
10h02
